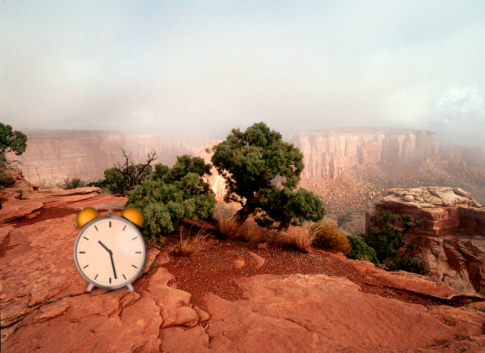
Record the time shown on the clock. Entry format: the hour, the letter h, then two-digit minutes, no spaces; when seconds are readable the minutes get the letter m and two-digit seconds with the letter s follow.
10h28
